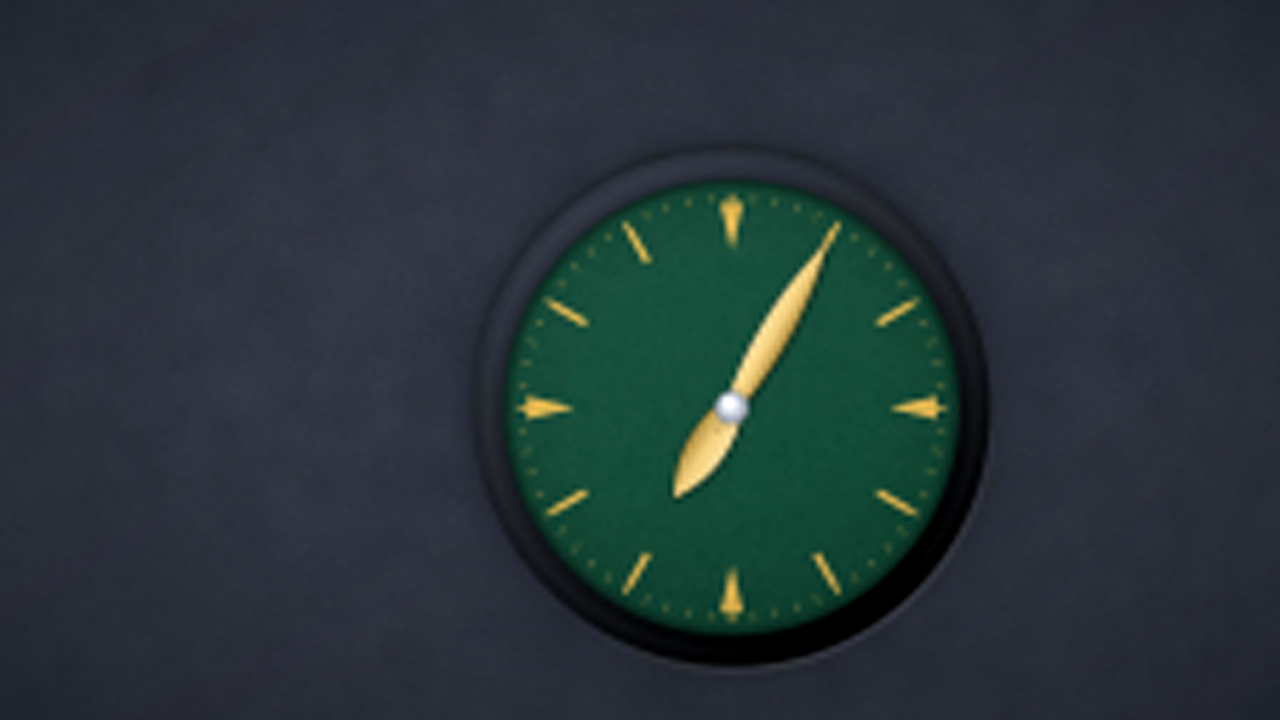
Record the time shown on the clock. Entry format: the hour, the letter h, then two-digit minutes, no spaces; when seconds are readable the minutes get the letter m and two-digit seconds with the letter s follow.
7h05
